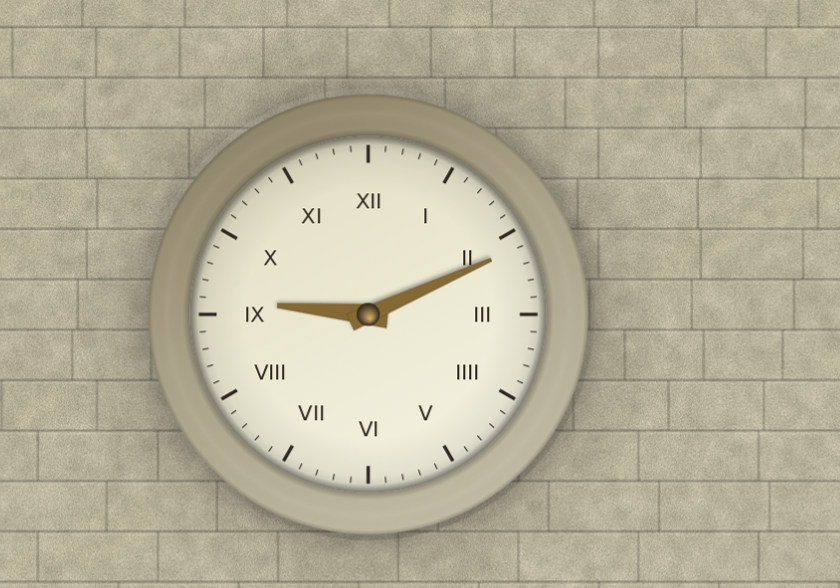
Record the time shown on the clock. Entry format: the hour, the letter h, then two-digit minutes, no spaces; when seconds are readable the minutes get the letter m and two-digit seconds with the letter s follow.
9h11
